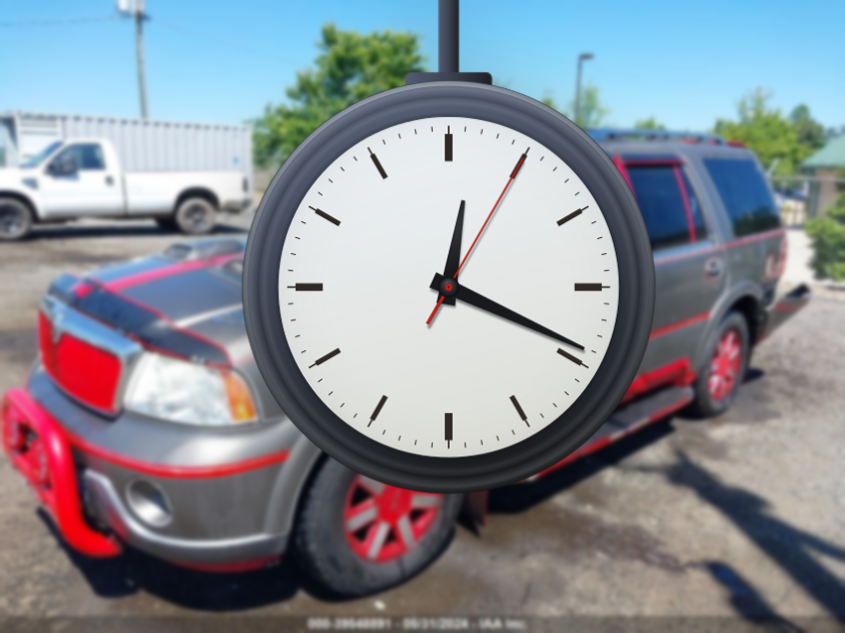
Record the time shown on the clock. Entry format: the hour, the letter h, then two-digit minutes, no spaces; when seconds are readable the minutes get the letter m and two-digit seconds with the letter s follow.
12h19m05s
